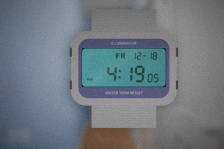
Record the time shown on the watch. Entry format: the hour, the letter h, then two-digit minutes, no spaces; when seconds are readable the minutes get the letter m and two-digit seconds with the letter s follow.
4h19m05s
